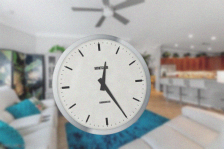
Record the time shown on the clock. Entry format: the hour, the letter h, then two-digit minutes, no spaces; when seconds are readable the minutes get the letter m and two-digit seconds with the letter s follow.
12h25
